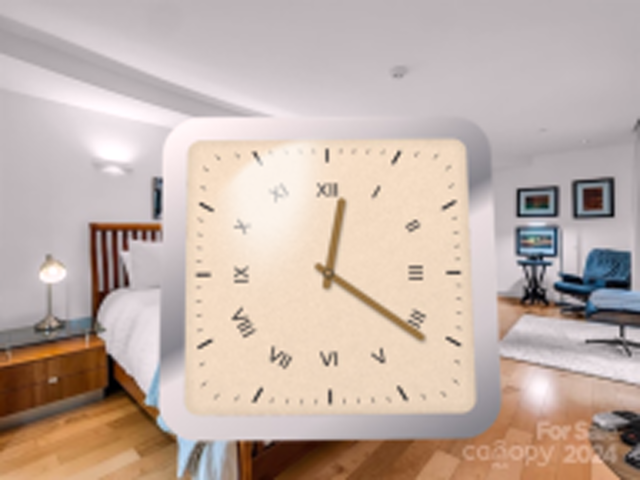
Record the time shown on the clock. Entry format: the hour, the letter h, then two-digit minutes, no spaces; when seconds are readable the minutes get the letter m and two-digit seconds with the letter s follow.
12h21
